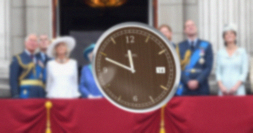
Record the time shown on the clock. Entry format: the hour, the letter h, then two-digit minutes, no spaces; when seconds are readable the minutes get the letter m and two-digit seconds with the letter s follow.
11h49
